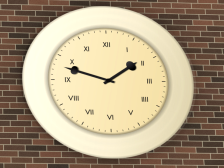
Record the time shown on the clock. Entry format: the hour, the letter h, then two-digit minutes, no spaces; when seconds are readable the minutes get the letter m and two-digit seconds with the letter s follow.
1h48
